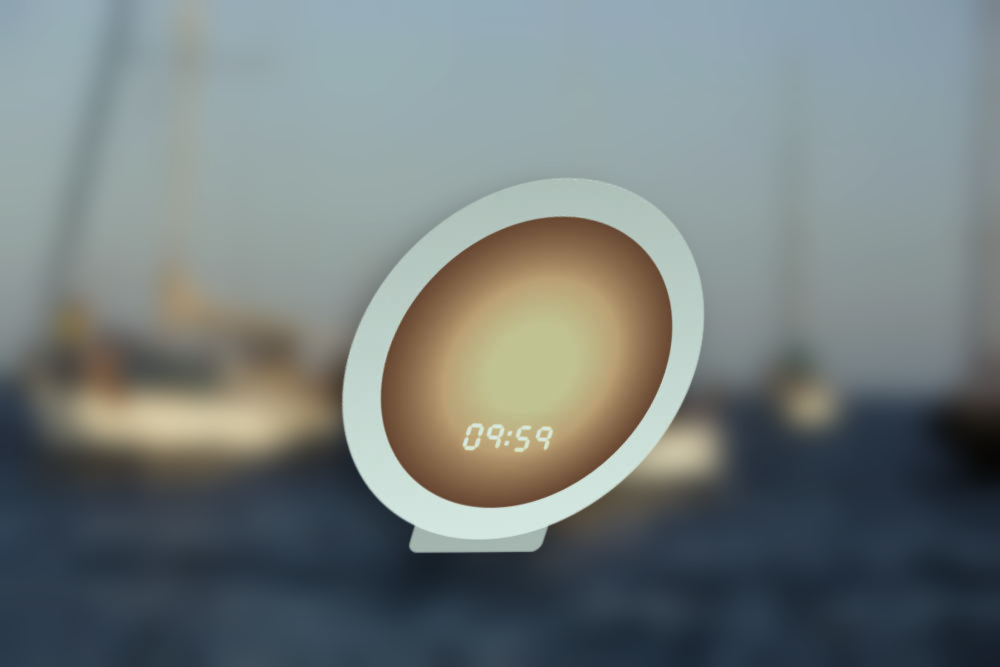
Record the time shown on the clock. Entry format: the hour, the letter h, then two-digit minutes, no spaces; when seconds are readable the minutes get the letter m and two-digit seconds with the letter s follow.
9h59
